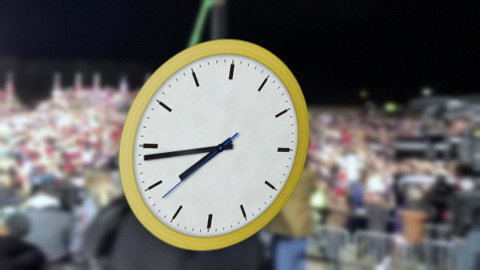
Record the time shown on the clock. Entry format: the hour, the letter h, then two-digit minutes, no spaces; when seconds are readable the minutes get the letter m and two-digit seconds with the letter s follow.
7h43m38s
